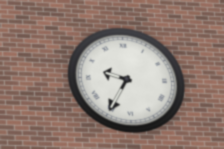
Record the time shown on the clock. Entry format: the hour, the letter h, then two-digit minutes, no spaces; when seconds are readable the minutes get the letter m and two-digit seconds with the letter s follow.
9h35
